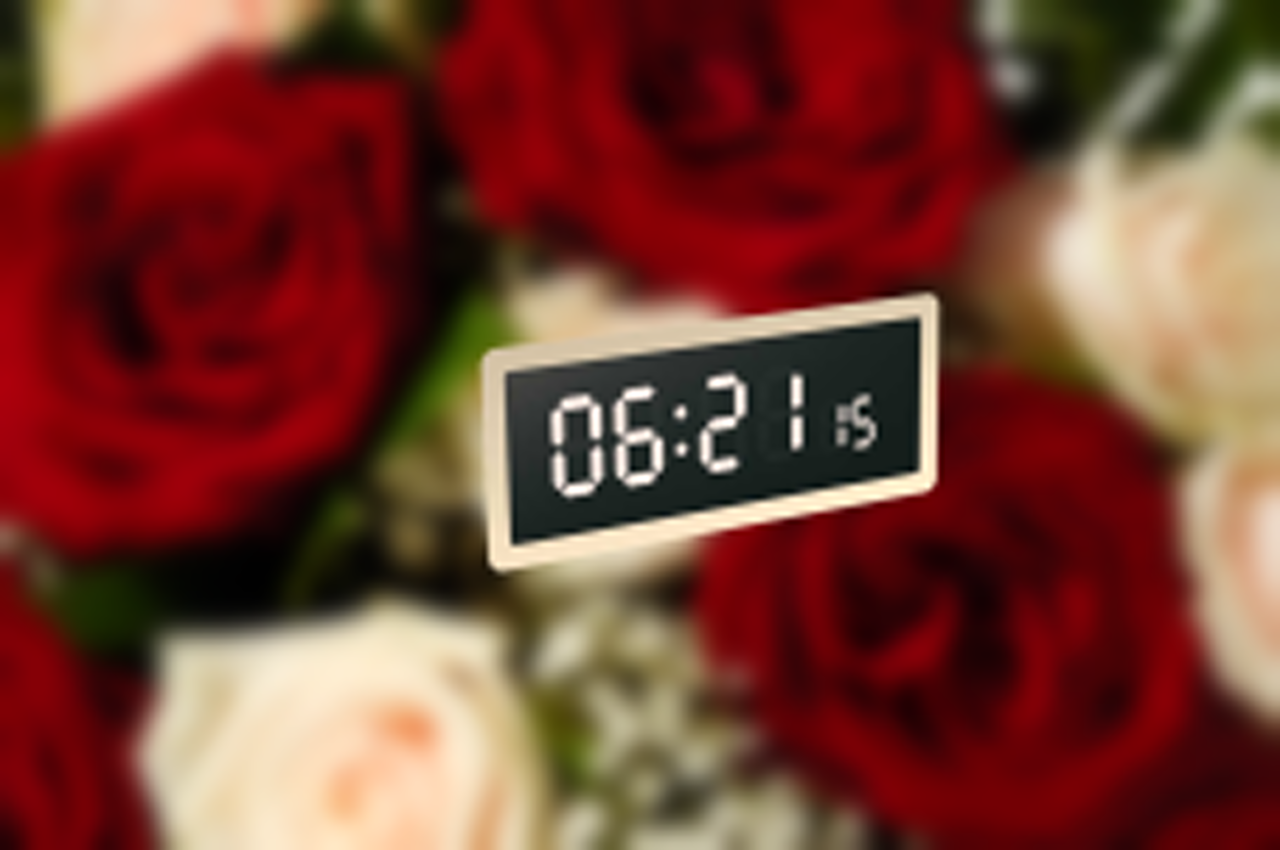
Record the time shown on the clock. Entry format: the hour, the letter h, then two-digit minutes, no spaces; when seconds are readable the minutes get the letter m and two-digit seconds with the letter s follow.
6h21m15s
